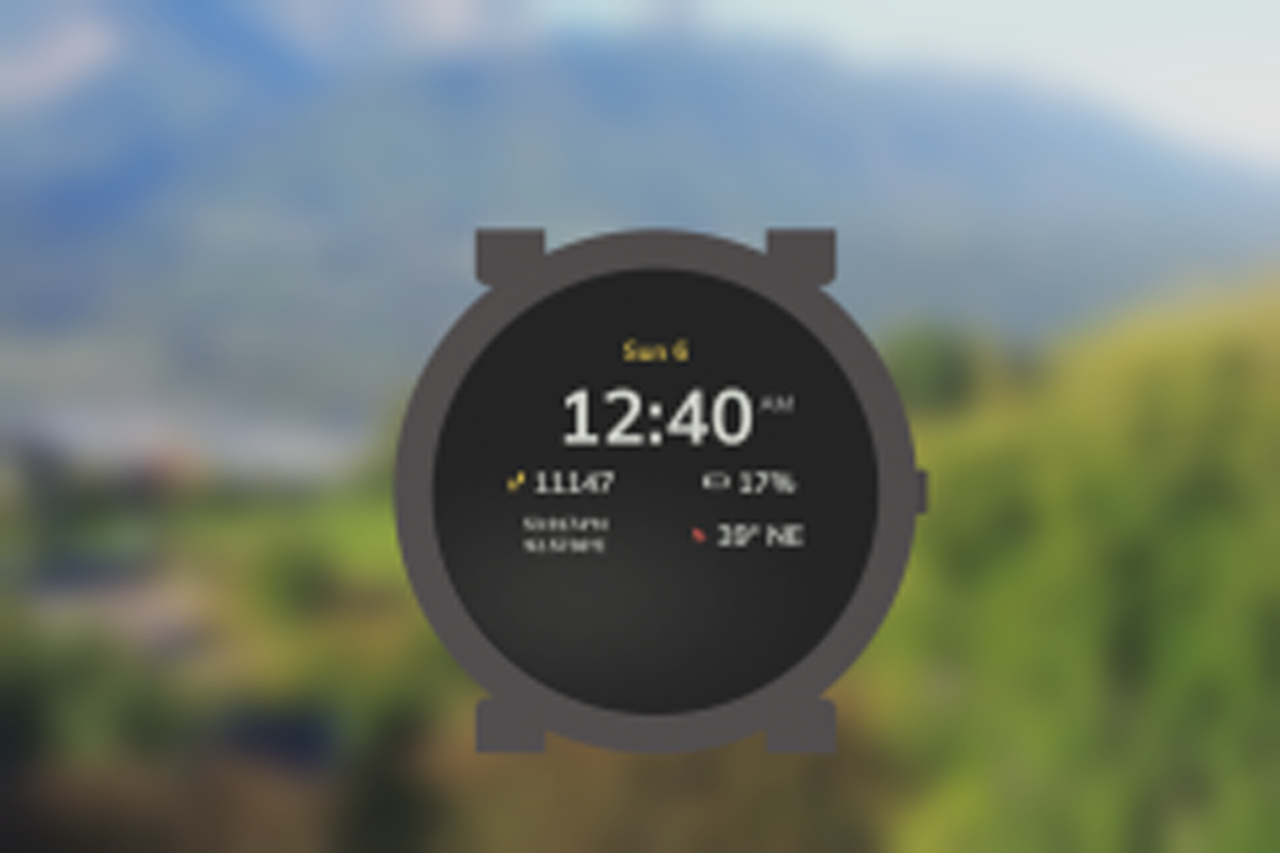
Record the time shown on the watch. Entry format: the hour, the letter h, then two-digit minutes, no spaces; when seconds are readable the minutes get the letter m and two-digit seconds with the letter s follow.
12h40
